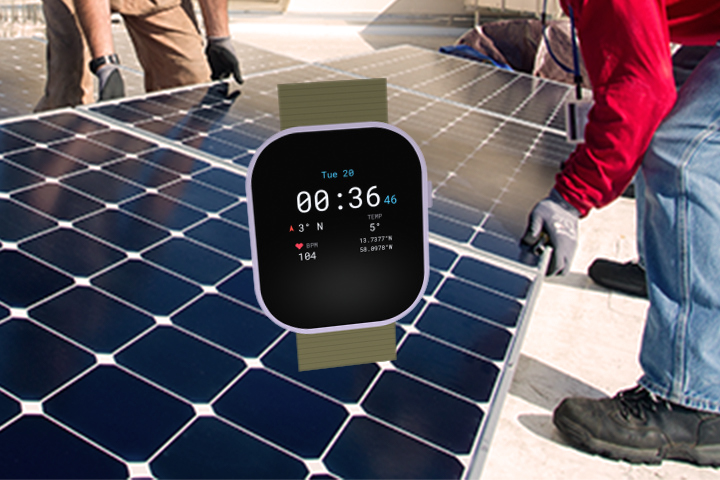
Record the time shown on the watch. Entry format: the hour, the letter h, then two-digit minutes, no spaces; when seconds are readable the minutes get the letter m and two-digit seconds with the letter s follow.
0h36m46s
